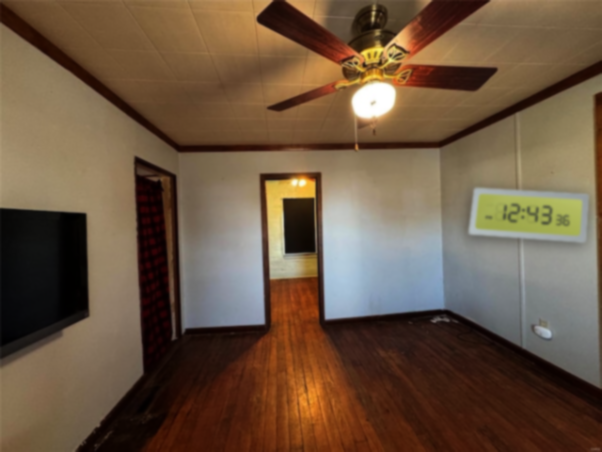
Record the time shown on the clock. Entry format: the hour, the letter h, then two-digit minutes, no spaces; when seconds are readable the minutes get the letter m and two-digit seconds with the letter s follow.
12h43
